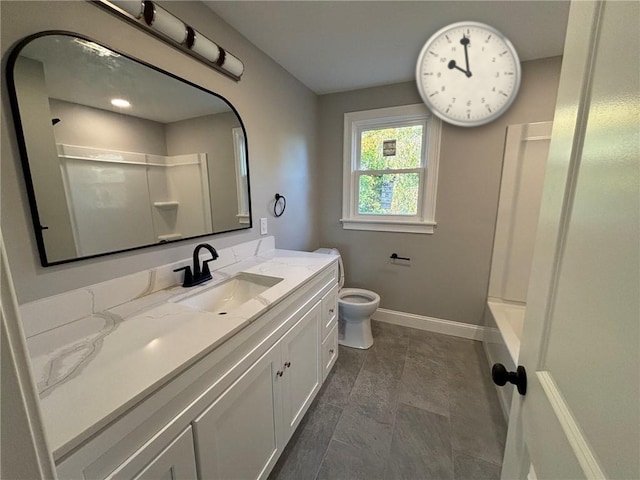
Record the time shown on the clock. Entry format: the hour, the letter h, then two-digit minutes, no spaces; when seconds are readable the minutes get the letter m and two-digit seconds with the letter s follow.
9h59
